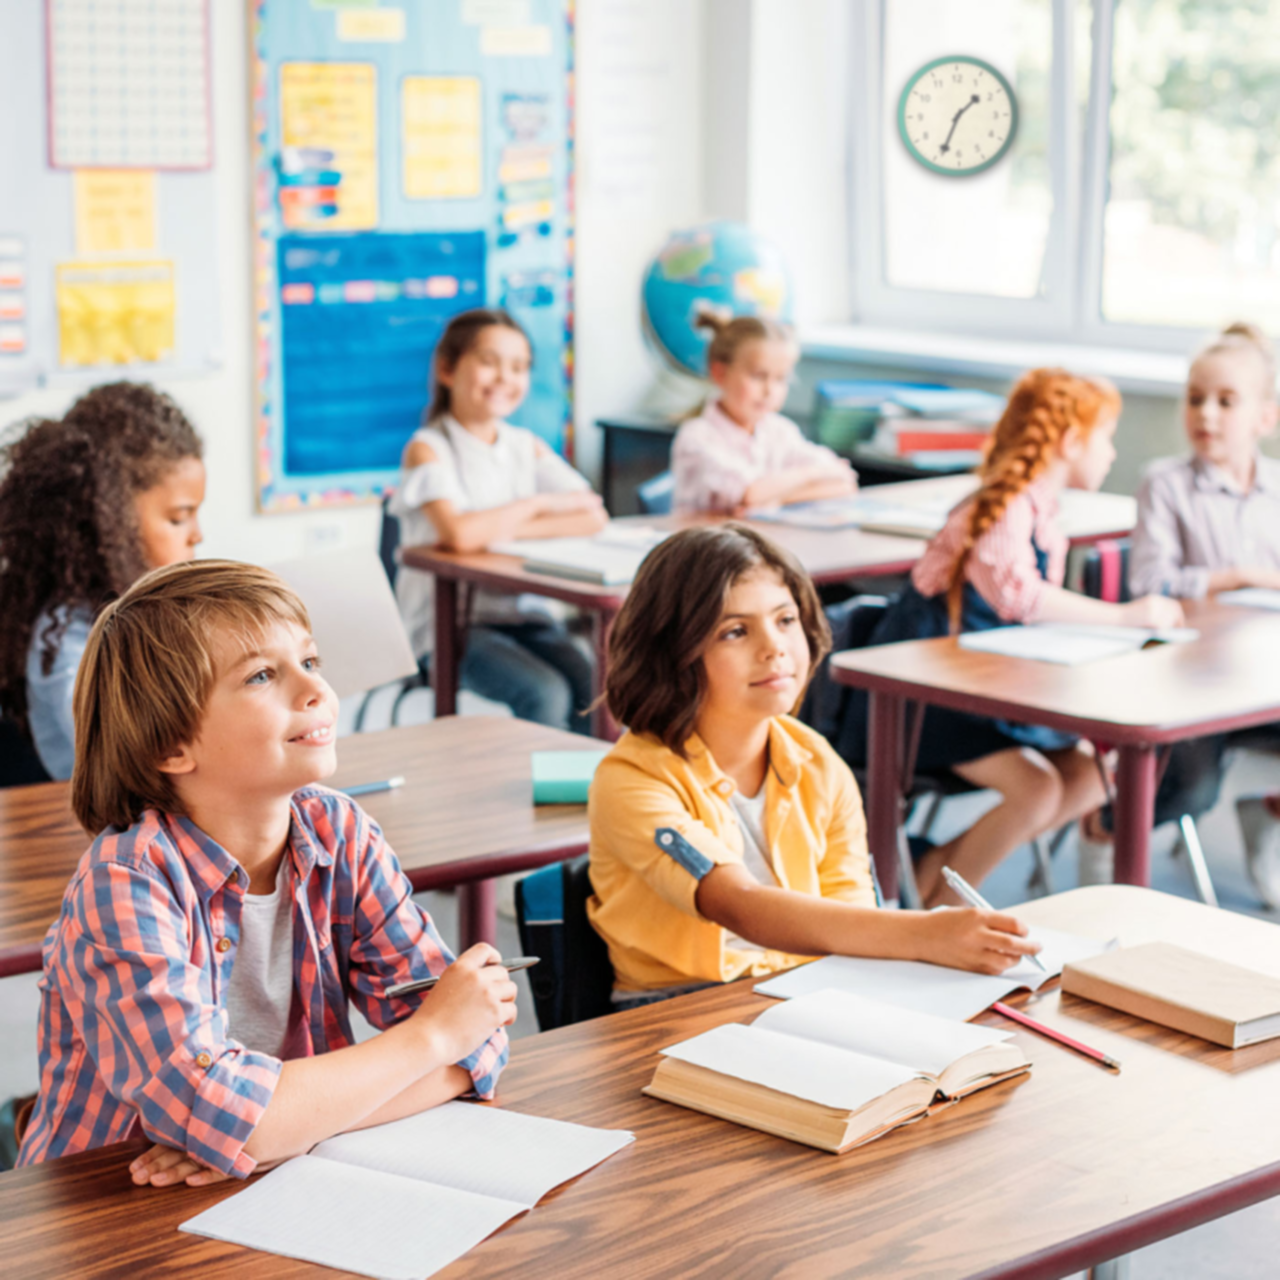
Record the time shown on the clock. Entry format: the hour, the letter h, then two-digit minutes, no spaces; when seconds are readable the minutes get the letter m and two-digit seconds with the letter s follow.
1h34
